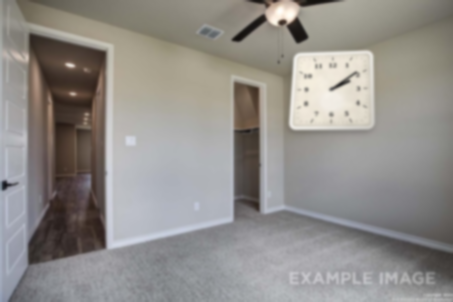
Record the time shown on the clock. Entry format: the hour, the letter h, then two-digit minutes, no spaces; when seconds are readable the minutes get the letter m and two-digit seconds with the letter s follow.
2h09
